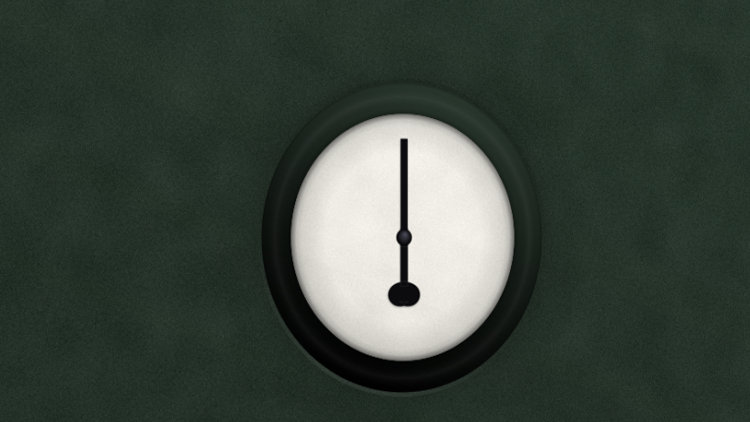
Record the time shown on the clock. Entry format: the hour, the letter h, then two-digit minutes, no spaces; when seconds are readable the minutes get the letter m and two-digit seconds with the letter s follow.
6h00
